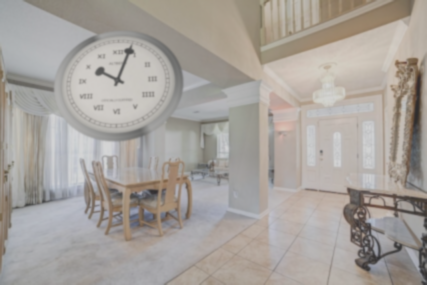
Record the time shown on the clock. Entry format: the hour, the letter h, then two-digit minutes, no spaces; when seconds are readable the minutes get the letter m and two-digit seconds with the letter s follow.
10h03
